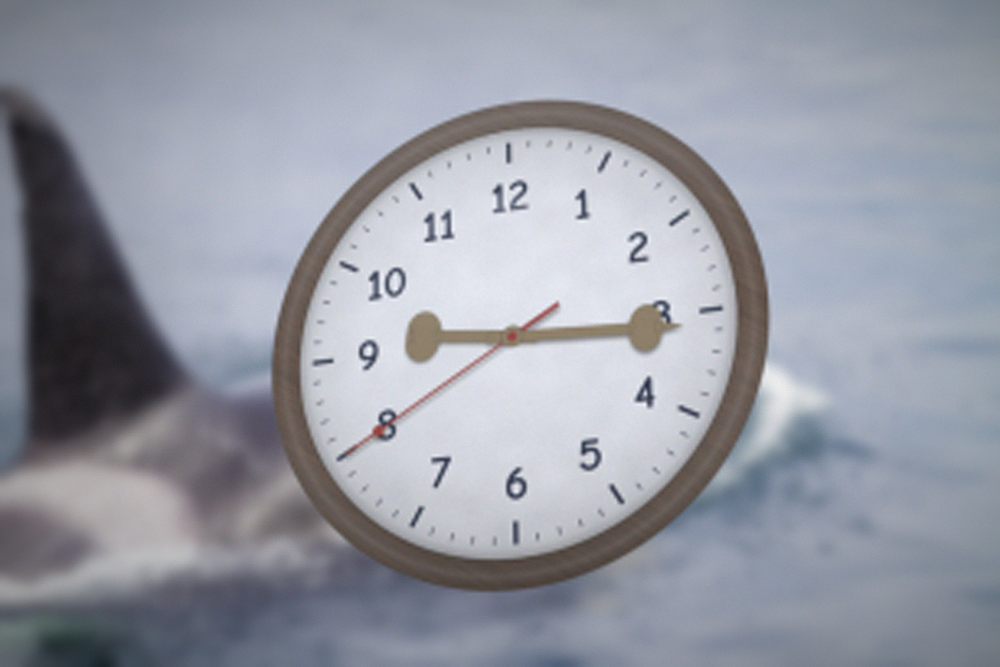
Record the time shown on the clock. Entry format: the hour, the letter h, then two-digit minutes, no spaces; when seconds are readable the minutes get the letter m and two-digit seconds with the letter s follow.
9h15m40s
